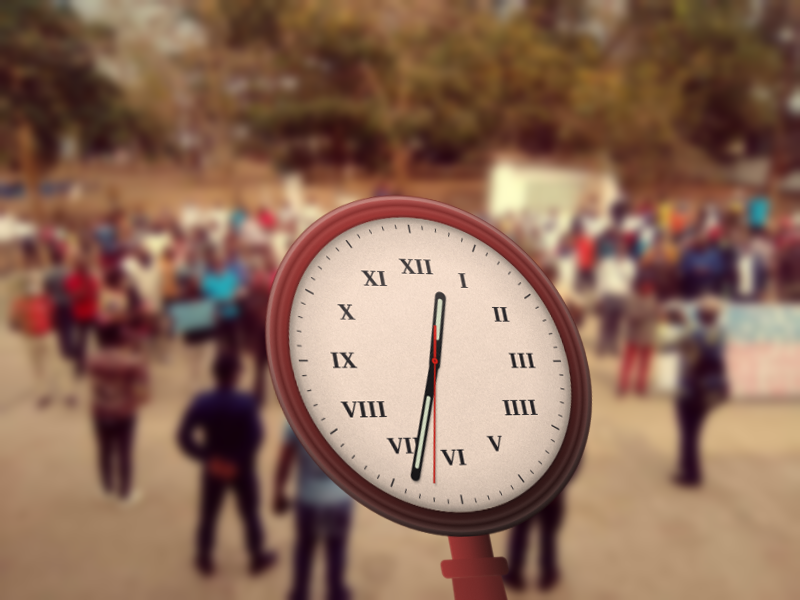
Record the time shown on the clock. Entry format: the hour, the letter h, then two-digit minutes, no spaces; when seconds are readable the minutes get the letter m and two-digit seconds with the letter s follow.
12h33m32s
